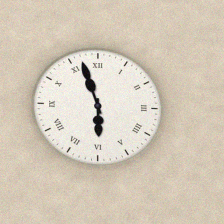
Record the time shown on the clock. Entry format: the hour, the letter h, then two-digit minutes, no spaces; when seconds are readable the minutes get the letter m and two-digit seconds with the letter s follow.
5h57
